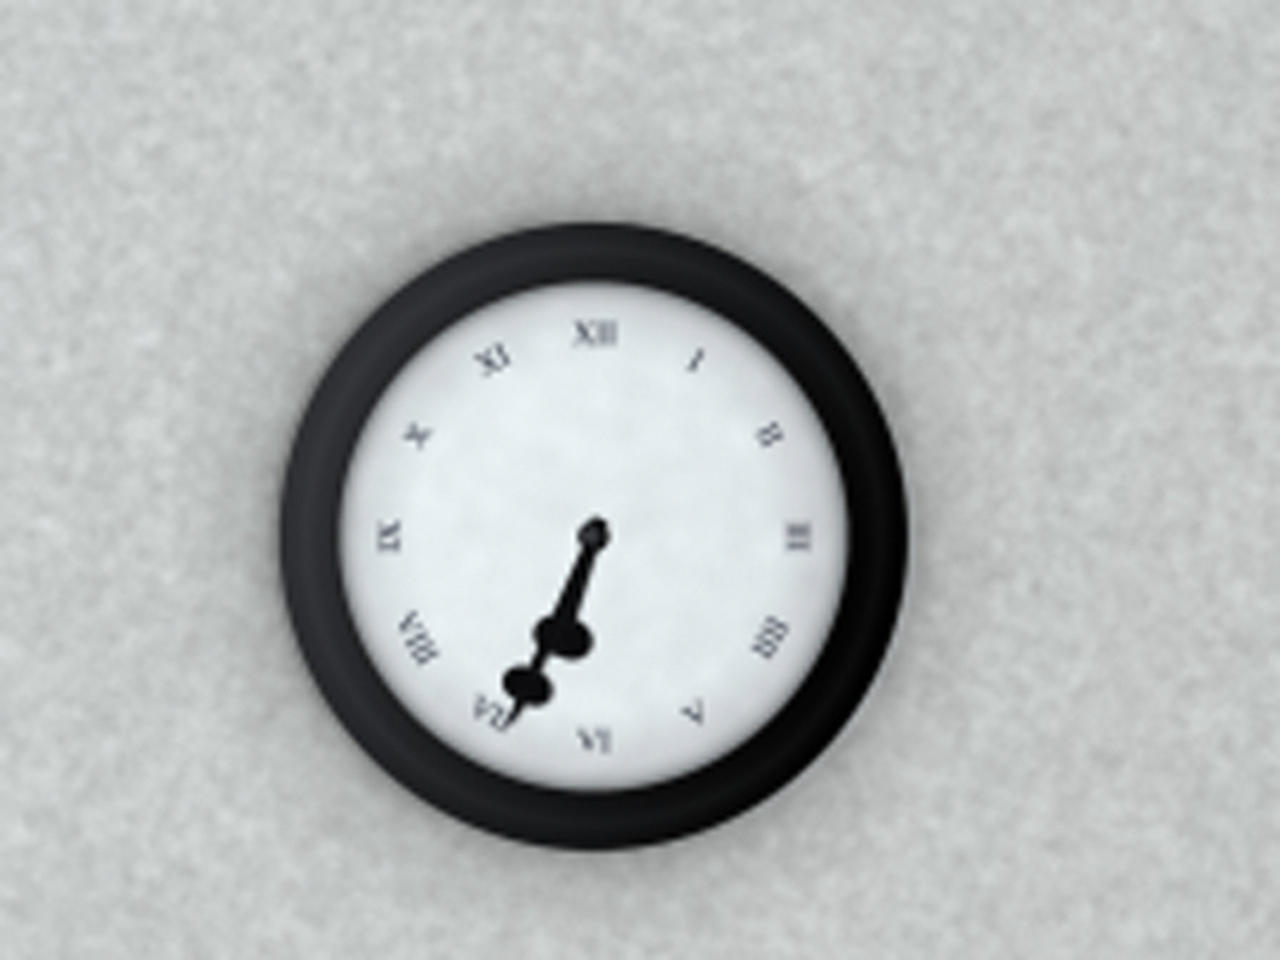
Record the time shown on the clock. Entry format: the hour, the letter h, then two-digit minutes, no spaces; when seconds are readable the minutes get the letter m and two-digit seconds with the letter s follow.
6h34
